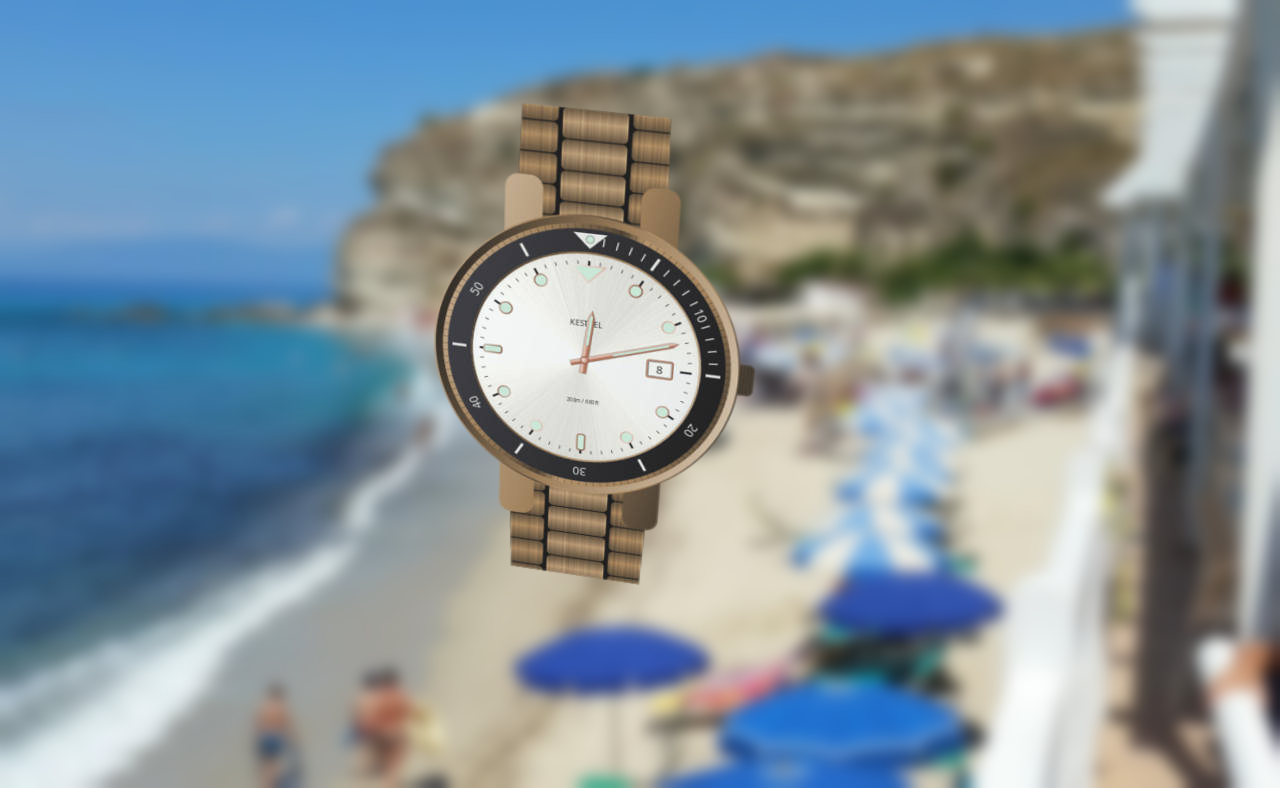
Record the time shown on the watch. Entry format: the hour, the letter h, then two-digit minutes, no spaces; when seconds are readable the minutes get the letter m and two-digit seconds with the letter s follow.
12h12
